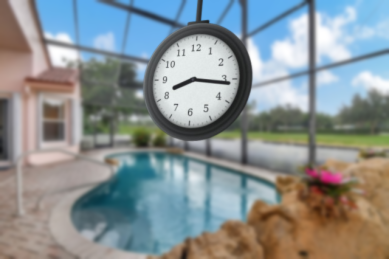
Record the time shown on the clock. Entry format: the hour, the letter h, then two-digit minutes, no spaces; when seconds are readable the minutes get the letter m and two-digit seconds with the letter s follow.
8h16
